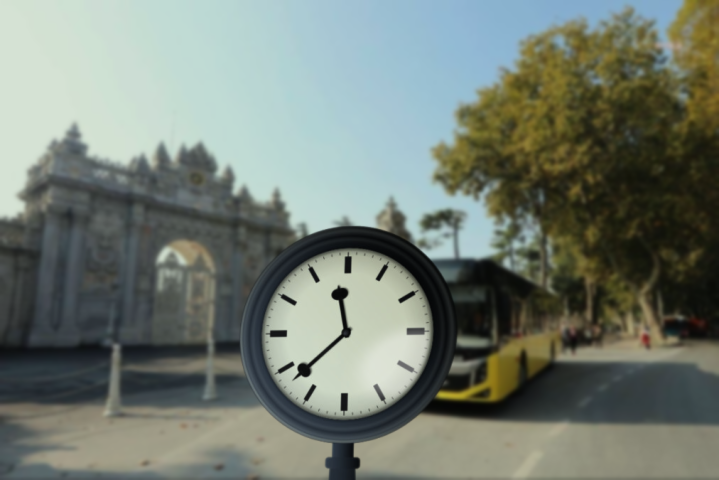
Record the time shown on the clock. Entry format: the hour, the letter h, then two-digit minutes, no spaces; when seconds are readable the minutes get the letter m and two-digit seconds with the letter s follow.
11h38
